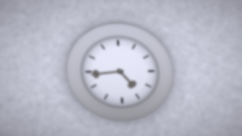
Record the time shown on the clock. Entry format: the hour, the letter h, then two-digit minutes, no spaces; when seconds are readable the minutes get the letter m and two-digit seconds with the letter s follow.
4h44
